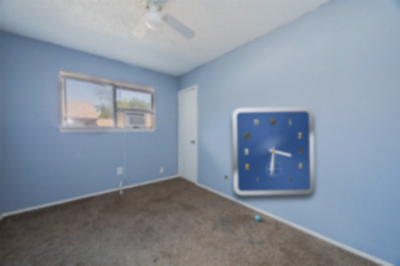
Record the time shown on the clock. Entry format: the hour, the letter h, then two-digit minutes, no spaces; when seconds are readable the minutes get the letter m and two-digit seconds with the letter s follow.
3h31
